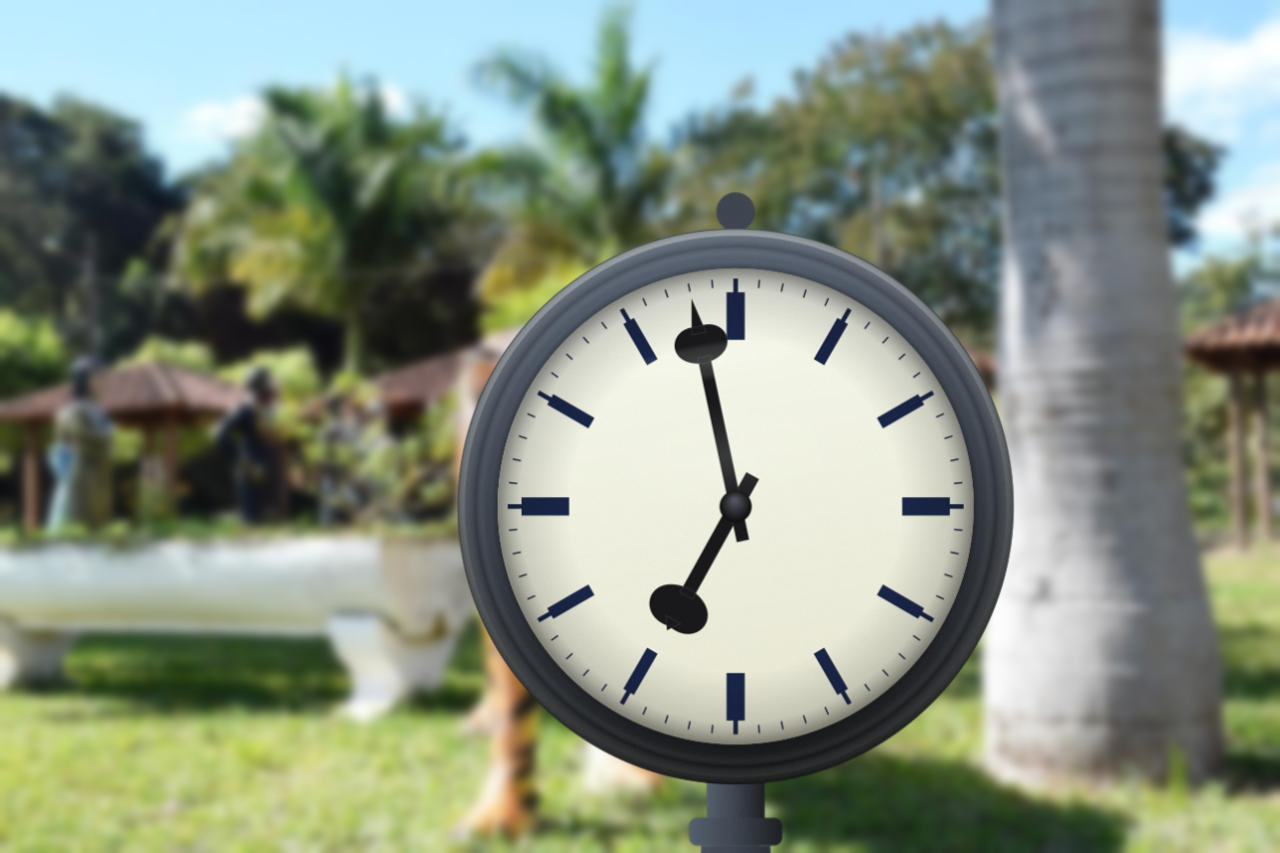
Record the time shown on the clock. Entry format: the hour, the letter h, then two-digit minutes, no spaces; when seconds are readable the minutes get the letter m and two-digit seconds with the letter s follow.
6h58
